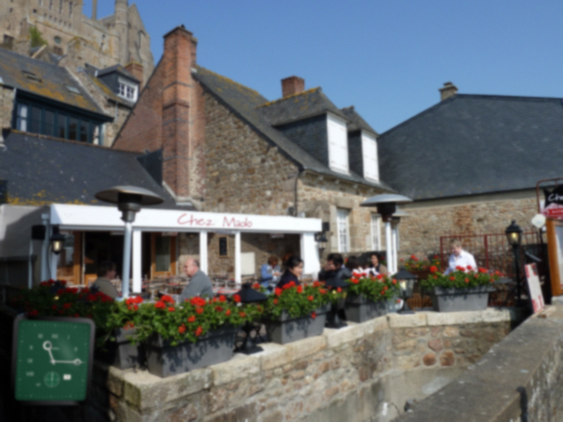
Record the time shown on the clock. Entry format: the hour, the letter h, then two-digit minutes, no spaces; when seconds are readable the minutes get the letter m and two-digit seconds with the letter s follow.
11h15
